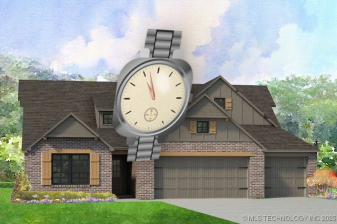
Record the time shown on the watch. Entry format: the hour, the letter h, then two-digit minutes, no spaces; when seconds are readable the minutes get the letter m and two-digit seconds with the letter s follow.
10h57
